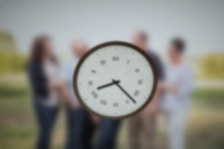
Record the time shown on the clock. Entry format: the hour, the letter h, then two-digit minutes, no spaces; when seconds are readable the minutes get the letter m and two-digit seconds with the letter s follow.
8h23
